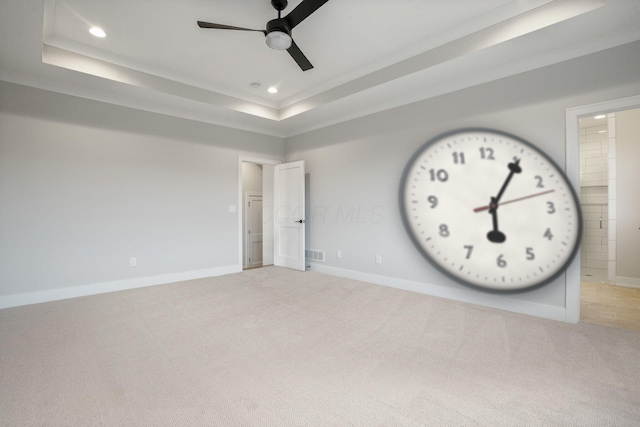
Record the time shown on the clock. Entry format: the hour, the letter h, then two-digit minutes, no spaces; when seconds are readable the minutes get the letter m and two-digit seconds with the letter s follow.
6h05m12s
